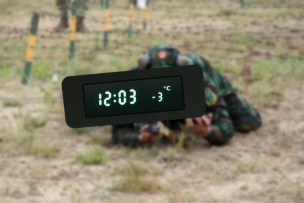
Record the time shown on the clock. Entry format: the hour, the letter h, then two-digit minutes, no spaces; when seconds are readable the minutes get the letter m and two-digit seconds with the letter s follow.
12h03
